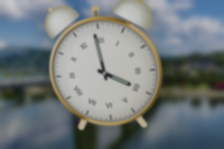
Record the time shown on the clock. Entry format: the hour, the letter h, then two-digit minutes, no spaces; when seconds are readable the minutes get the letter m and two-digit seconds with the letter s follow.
3h59
